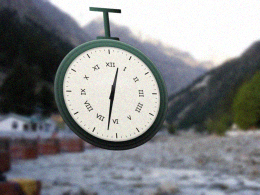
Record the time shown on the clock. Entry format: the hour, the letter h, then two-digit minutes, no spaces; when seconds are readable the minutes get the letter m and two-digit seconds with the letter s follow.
12h32
